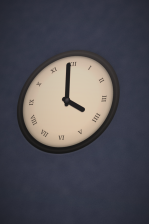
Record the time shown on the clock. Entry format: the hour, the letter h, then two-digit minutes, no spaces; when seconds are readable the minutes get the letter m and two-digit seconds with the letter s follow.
3h59
